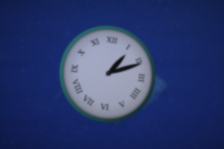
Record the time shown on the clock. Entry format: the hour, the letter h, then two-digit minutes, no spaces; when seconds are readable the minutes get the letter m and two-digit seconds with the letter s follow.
1h11
